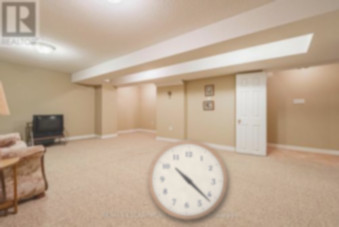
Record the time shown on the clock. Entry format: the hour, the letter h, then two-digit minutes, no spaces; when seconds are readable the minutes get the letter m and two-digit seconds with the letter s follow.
10h22
